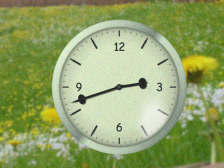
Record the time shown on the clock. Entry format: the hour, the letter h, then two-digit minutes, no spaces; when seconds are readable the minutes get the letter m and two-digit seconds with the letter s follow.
2h42
